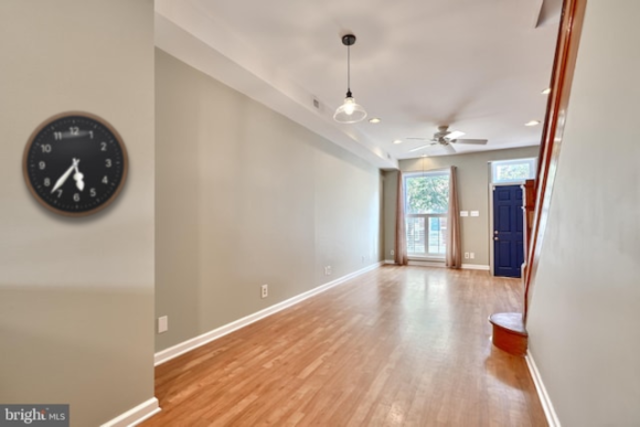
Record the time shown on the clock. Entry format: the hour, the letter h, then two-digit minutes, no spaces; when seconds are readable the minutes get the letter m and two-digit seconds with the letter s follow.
5h37
